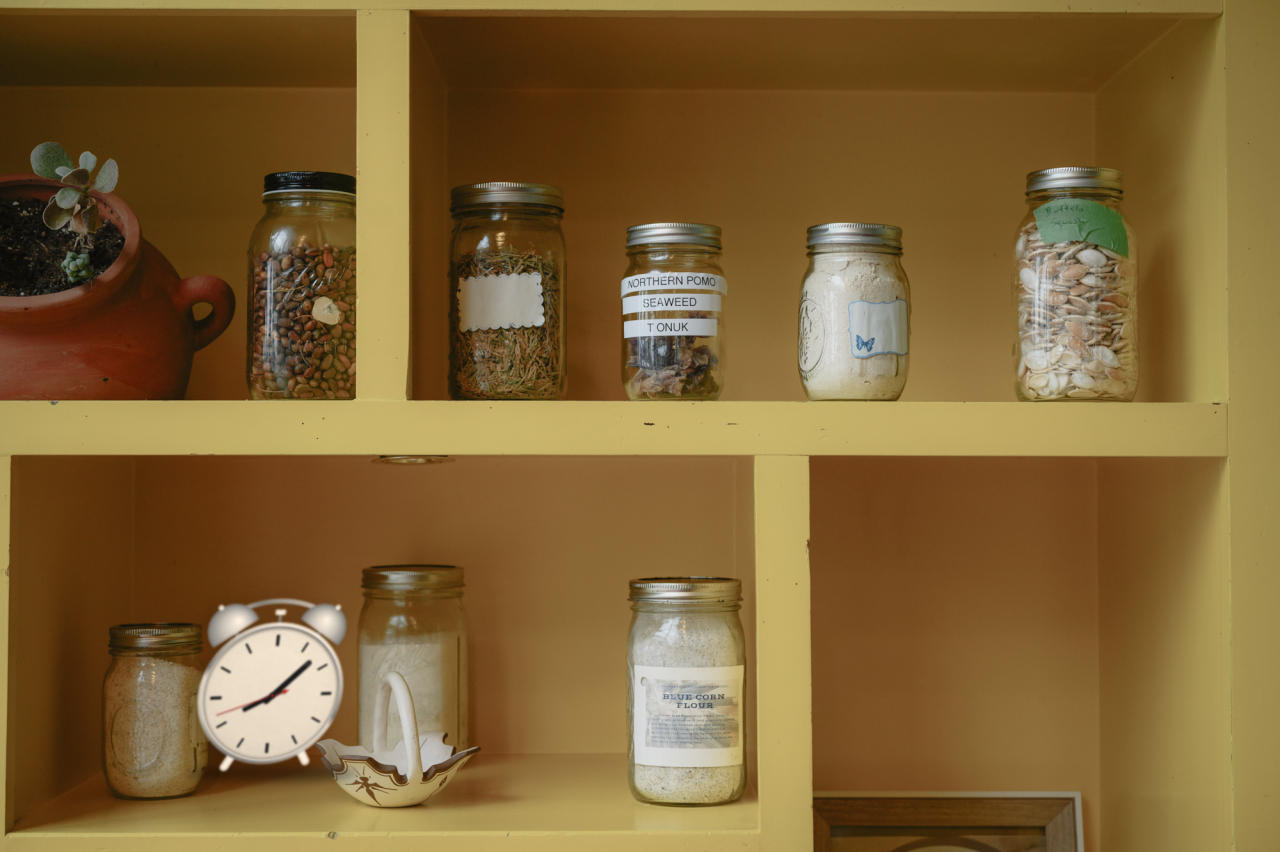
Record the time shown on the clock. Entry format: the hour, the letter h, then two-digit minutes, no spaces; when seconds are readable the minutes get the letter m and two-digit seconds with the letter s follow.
8h07m42s
